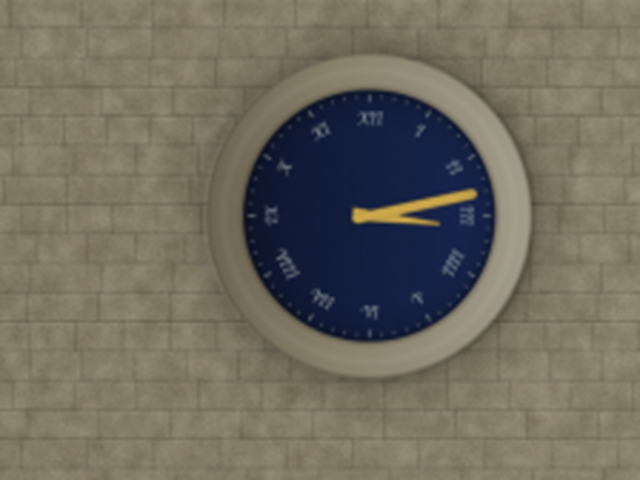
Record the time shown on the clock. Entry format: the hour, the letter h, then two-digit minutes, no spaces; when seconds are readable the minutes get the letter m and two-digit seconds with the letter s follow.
3h13
